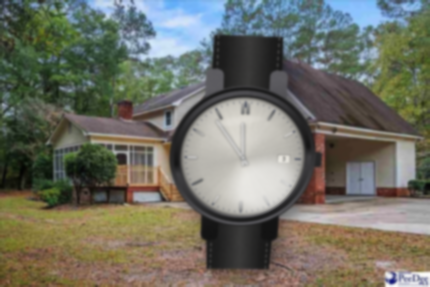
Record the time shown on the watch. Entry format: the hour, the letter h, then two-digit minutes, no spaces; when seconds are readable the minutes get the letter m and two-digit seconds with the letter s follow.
11h54
